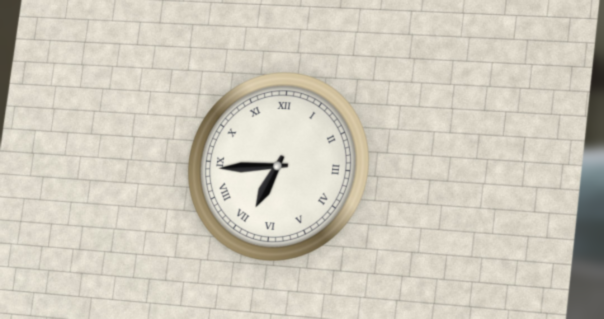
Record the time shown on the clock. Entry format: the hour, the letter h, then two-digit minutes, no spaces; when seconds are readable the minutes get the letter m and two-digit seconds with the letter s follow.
6h44
